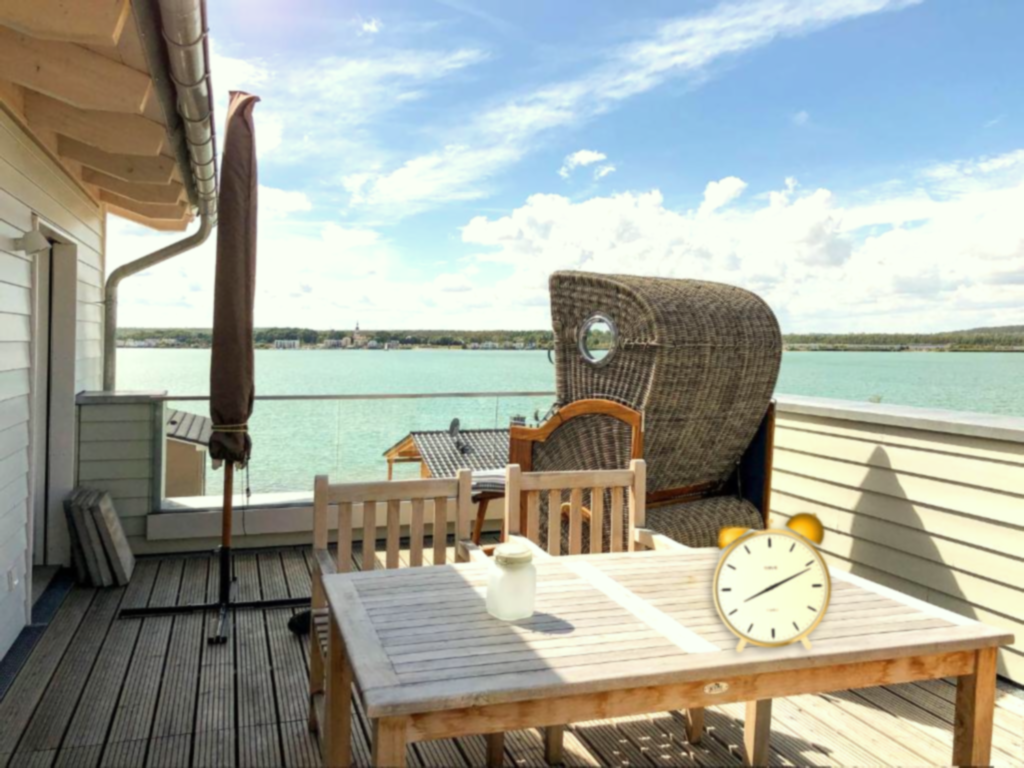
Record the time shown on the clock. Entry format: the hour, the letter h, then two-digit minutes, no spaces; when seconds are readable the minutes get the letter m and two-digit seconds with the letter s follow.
8h11
